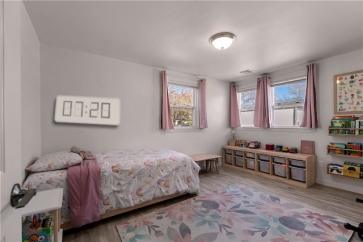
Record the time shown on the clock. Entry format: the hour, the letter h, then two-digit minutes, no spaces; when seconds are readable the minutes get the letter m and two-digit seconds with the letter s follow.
7h20
